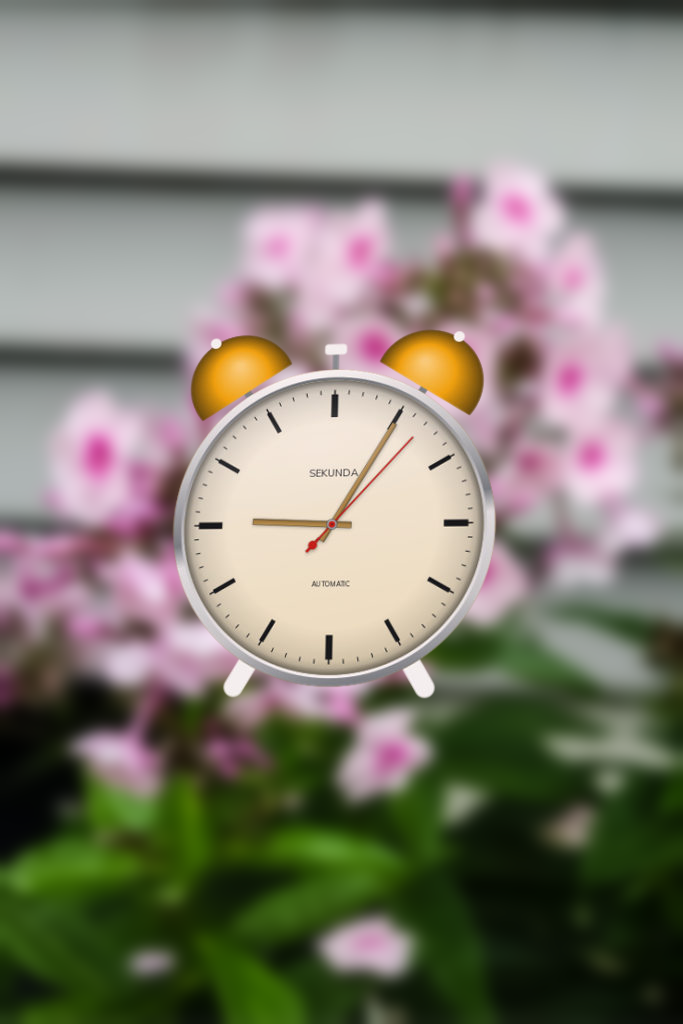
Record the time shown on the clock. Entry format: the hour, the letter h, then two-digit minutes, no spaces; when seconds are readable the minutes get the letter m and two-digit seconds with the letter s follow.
9h05m07s
